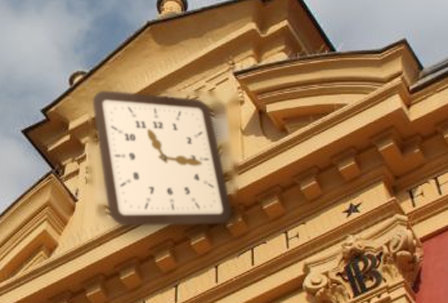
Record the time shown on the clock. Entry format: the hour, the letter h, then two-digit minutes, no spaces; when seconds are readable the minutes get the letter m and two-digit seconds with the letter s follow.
11h16
